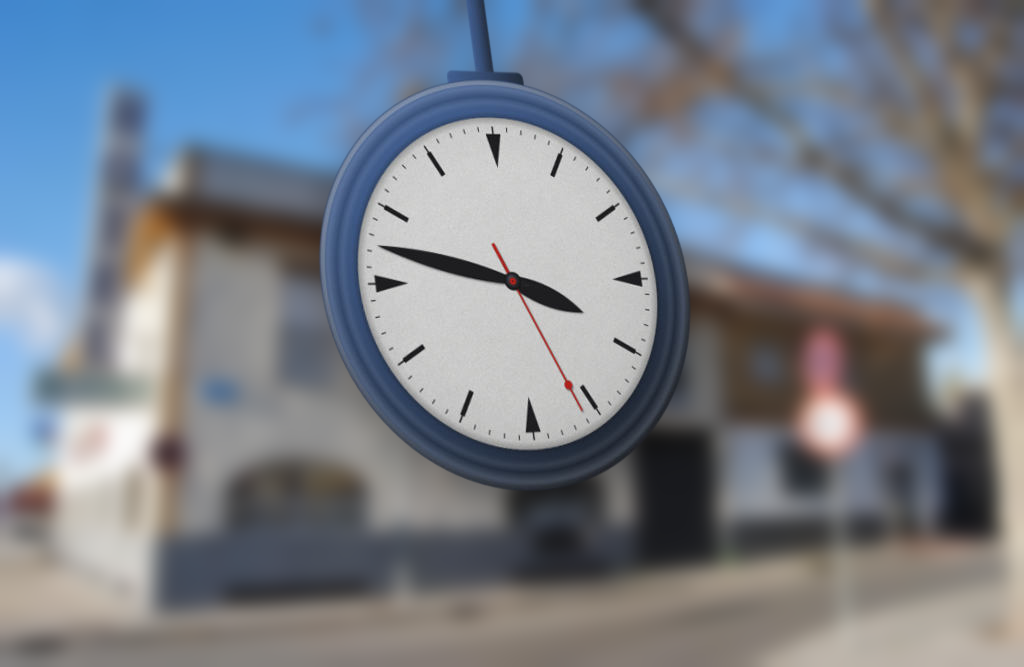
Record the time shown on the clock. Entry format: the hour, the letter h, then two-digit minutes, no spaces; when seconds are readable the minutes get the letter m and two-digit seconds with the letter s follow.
3h47m26s
